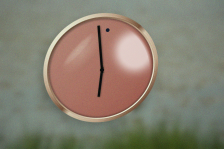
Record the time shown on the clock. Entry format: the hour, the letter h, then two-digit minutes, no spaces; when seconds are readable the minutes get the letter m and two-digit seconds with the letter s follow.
5h58
